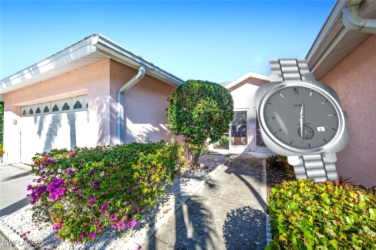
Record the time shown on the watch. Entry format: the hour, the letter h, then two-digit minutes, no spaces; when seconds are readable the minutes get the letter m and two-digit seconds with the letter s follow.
12h32
